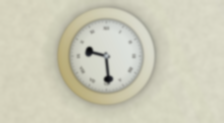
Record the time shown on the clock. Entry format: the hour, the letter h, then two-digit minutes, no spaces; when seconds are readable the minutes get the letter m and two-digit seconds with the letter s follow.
9h29
